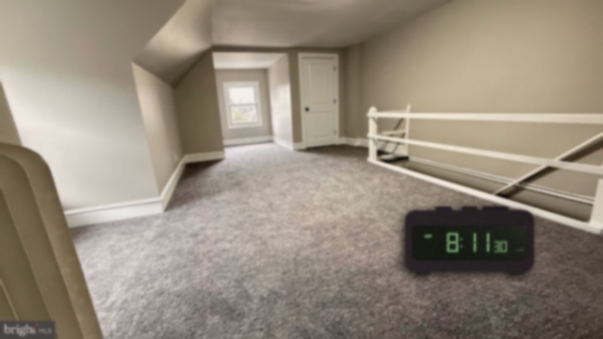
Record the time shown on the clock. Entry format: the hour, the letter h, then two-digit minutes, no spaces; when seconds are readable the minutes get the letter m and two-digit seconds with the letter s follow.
8h11
